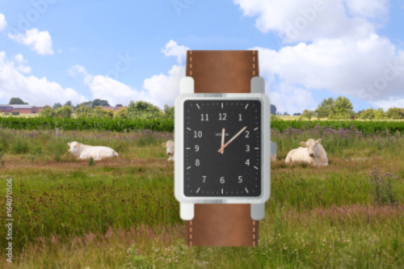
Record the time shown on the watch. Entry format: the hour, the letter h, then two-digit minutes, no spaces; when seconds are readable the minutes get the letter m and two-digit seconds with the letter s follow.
12h08
